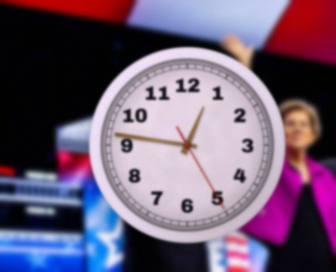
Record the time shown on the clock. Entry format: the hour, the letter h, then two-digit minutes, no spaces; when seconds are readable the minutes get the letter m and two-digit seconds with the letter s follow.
12h46m25s
